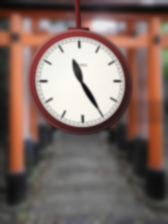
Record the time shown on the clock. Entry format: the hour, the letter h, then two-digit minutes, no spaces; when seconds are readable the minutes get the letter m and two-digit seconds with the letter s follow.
11h25
